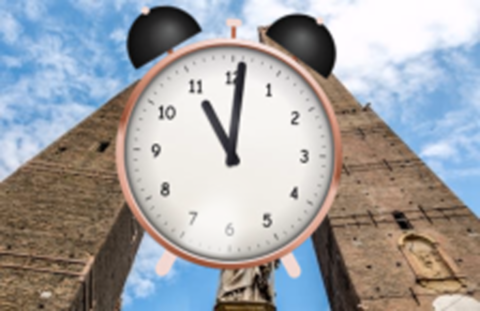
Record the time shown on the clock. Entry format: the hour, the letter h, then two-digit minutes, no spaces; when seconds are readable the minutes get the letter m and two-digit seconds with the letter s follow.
11h01
